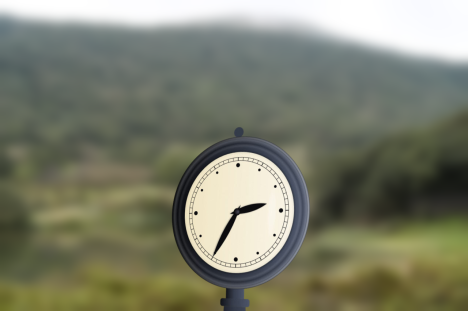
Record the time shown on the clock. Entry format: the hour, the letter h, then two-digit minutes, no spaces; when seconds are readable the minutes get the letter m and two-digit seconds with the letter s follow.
2h35
